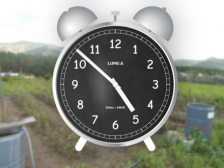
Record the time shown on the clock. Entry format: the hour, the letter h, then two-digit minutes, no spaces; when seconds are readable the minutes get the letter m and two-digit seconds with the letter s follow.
4h52
